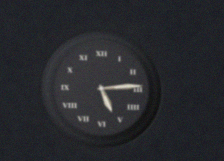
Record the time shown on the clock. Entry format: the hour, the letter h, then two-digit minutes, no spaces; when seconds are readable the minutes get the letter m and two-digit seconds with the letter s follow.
5h14
